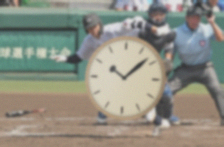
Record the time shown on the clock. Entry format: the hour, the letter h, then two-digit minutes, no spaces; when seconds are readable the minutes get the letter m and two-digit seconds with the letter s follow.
10h08
